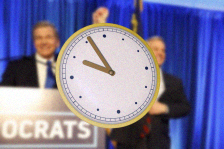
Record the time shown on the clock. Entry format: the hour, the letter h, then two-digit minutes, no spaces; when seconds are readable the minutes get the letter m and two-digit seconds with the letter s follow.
9h56
